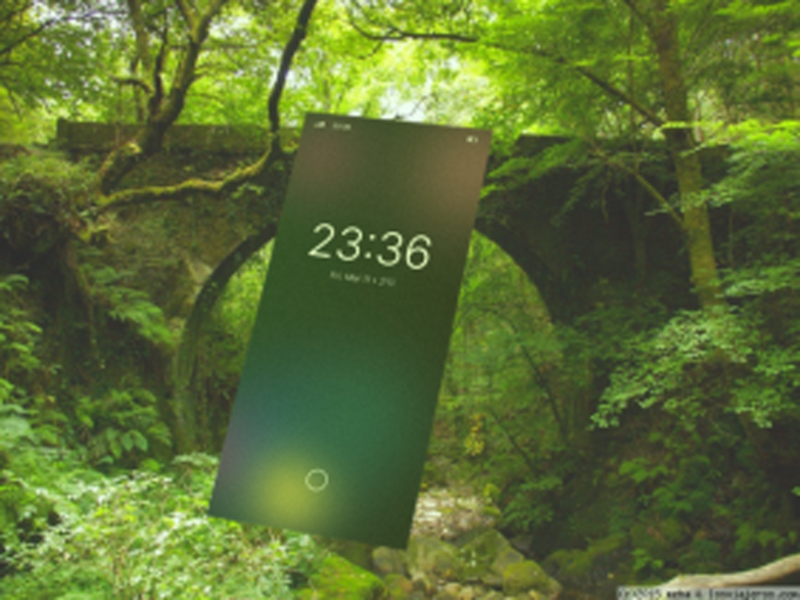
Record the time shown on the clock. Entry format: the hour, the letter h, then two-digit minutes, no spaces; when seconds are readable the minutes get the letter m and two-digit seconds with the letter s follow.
23h36
